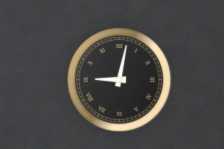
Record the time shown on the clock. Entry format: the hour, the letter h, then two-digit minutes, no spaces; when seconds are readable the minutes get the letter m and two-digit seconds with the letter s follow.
9h02
